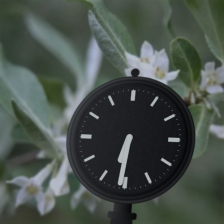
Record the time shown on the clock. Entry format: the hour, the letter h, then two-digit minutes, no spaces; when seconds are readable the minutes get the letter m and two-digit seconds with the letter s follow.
6h31
